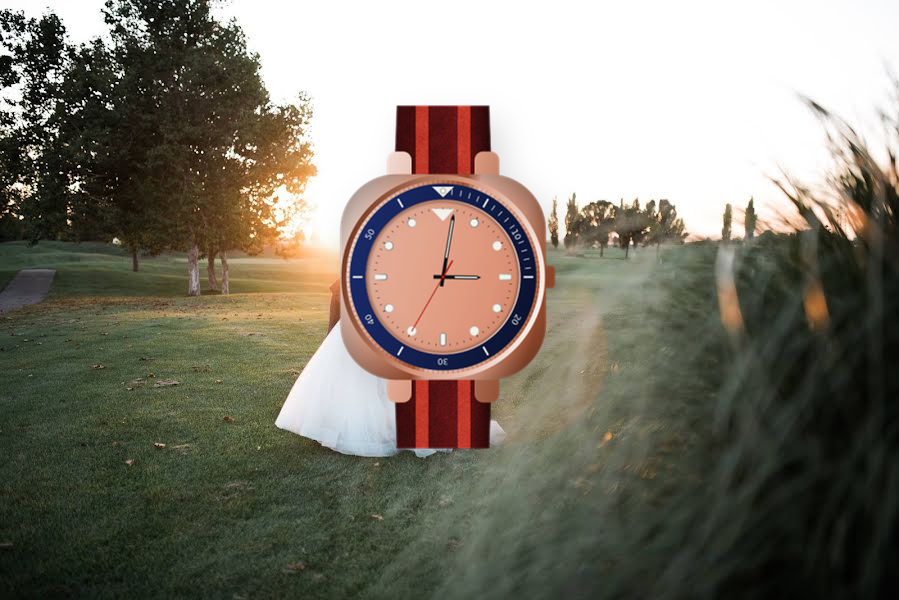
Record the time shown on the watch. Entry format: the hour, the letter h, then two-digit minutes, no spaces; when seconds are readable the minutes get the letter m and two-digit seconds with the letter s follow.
3h01m35s
